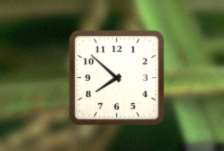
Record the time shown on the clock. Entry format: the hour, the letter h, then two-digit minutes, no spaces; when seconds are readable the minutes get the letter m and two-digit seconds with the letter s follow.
7h52
